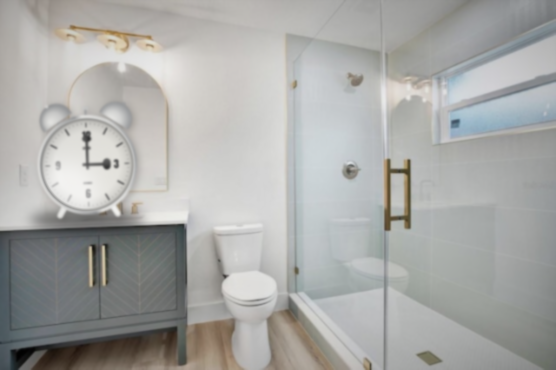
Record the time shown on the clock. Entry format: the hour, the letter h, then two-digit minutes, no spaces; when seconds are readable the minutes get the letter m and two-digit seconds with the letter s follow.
3h00
